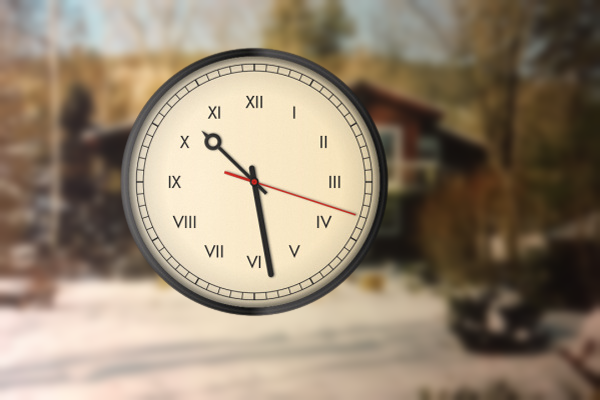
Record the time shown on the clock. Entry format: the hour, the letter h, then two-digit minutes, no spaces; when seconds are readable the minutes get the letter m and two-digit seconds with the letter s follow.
10h28m18s
